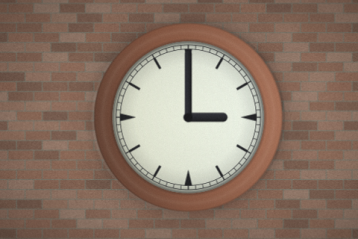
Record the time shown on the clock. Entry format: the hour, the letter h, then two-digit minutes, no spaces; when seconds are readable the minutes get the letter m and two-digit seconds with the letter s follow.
3h00
